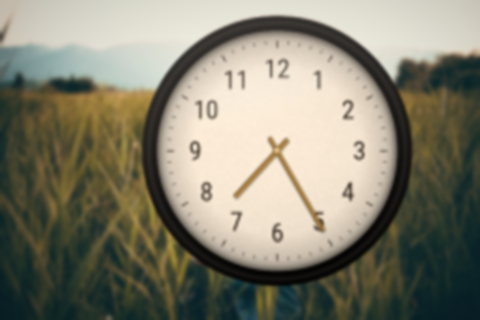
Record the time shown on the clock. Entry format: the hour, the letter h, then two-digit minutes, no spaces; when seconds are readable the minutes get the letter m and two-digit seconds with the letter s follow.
7h25
